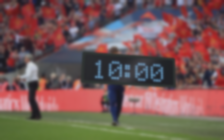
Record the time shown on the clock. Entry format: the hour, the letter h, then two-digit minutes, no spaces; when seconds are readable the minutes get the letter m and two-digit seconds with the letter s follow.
10h00
